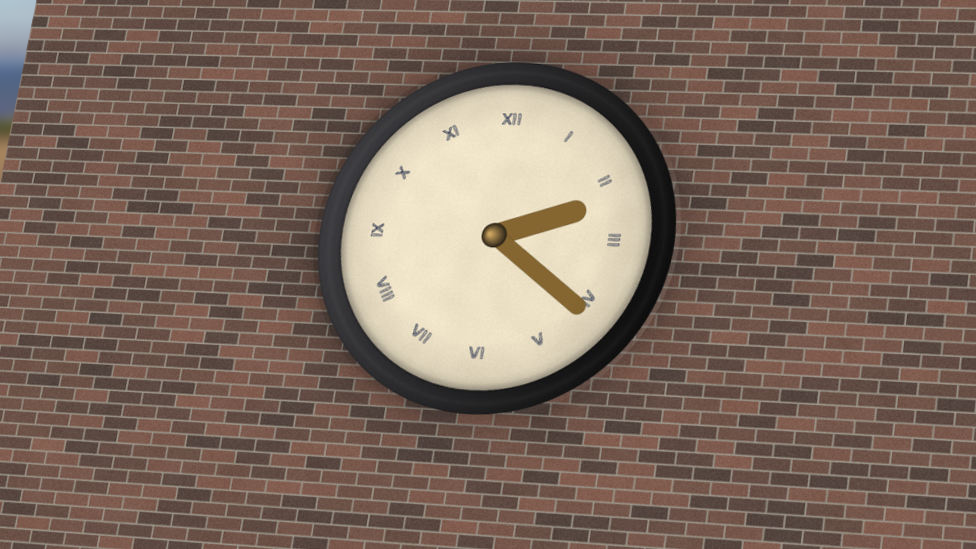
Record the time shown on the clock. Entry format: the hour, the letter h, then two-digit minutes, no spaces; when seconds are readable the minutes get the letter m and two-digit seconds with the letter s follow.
2h21
